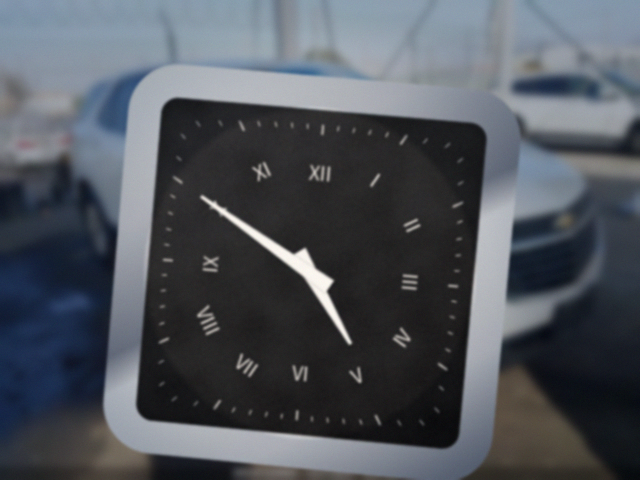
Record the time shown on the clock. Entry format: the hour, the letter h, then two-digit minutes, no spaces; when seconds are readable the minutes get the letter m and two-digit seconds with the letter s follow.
4h50
